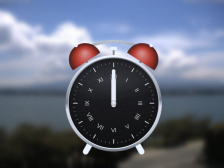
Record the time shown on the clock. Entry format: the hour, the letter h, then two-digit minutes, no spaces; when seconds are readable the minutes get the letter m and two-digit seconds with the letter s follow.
12h00
